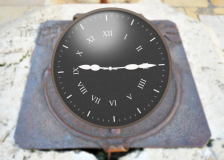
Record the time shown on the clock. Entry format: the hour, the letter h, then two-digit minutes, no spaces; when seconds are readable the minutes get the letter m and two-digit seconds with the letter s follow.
9h15
